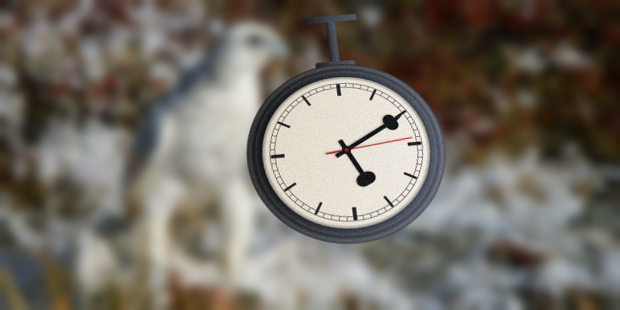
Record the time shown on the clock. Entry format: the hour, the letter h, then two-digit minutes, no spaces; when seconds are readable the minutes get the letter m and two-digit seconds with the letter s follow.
5h10m14s
